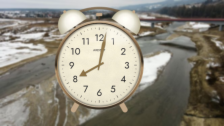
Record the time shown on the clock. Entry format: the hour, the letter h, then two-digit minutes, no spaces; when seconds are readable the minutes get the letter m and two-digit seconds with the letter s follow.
8h02
